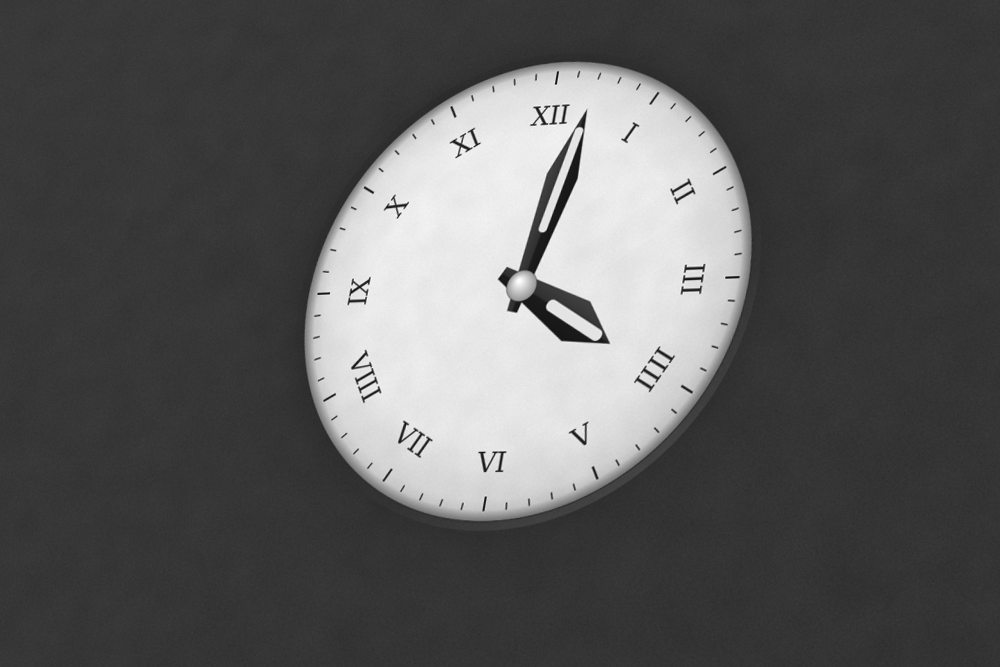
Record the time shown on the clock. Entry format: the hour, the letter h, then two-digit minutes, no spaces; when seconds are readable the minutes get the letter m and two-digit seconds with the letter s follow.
4h02
